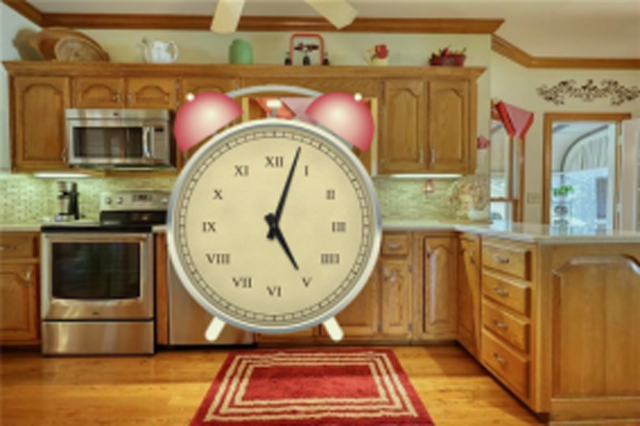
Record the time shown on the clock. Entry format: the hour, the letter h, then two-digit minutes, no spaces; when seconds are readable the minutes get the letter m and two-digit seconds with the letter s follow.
5h03
